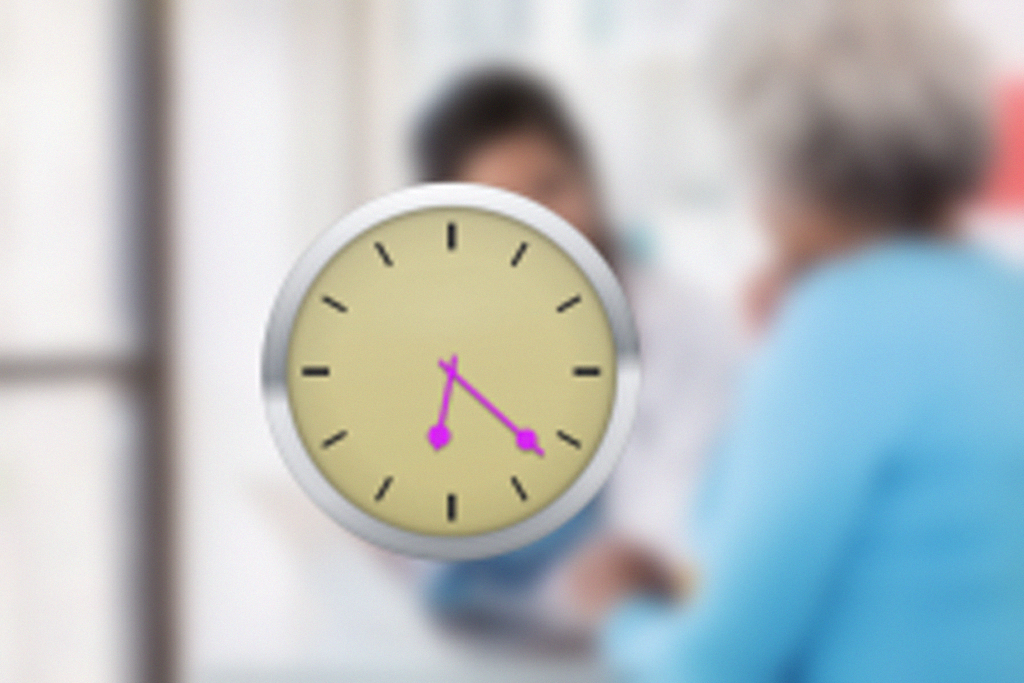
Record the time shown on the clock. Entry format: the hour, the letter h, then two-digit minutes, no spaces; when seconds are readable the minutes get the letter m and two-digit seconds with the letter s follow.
6h22
